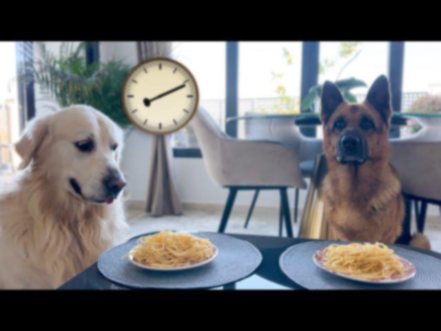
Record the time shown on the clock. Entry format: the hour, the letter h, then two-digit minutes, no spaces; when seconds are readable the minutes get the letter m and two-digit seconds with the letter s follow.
8h11
